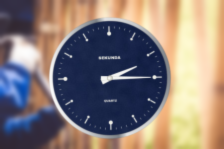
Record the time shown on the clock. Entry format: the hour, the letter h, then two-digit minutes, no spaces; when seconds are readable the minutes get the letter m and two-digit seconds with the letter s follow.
2h15
